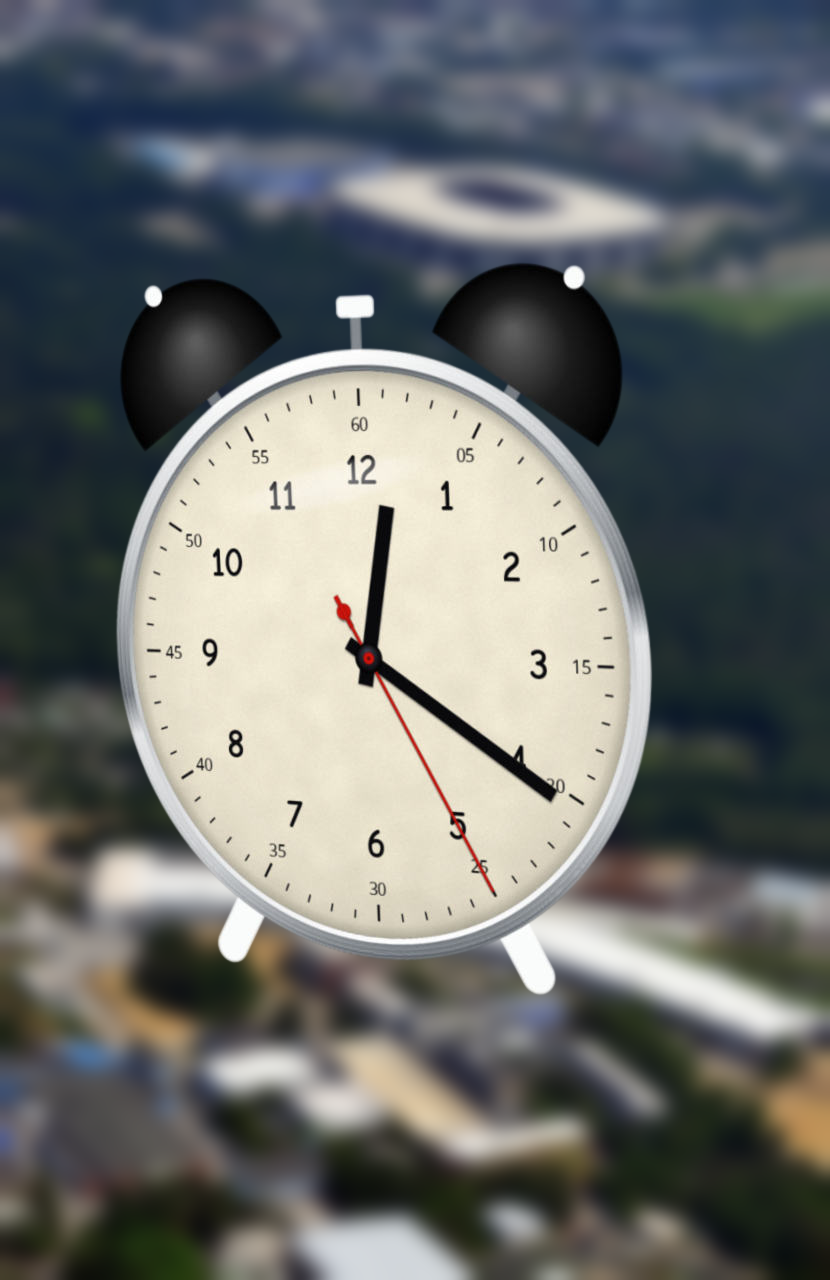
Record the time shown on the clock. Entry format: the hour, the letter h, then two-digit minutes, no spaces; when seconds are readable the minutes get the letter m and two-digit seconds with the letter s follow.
12h20m25s
